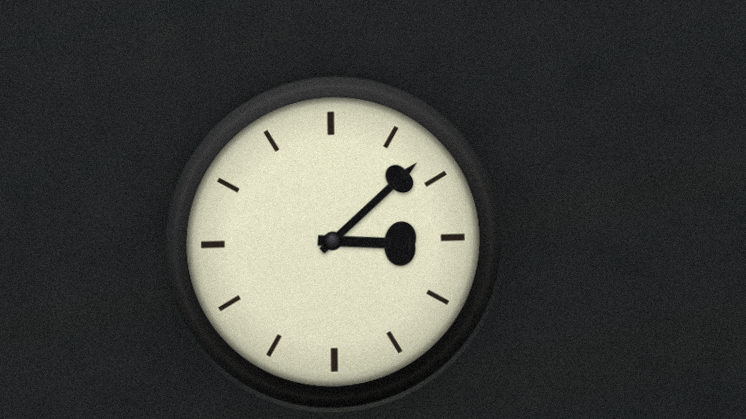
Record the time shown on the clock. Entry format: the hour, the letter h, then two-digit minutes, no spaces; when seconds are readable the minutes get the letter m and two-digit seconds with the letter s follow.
3h08
